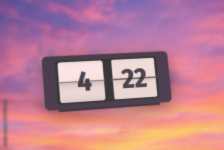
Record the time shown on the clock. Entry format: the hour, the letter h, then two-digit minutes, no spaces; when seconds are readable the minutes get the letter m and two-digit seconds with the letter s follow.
4h22
